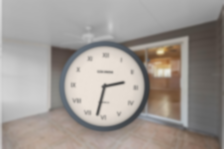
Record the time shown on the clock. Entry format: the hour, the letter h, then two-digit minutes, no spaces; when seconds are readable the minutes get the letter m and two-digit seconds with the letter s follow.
2h32
